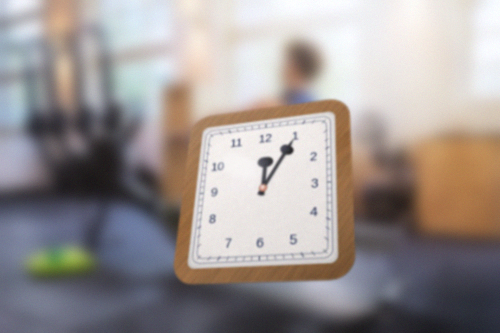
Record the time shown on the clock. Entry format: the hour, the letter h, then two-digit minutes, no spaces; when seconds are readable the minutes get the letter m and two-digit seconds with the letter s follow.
12h05
